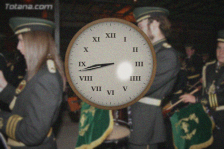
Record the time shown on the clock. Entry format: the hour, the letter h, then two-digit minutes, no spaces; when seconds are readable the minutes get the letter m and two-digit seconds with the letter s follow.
8h43
